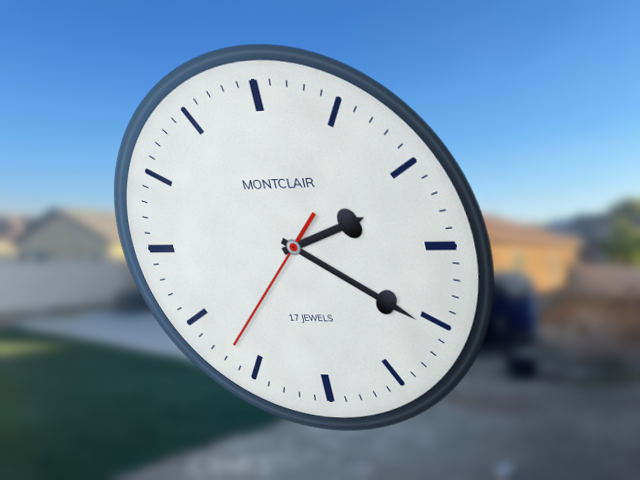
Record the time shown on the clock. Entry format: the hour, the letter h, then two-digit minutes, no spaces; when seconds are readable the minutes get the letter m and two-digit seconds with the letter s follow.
2h20m37s
